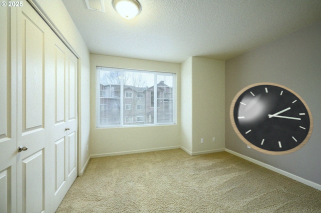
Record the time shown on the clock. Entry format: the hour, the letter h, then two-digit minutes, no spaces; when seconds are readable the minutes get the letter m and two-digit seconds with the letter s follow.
2h17
